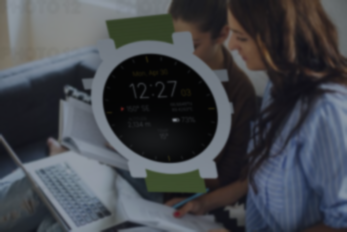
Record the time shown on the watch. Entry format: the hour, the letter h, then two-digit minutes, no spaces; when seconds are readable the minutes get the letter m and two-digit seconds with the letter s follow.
12h27
